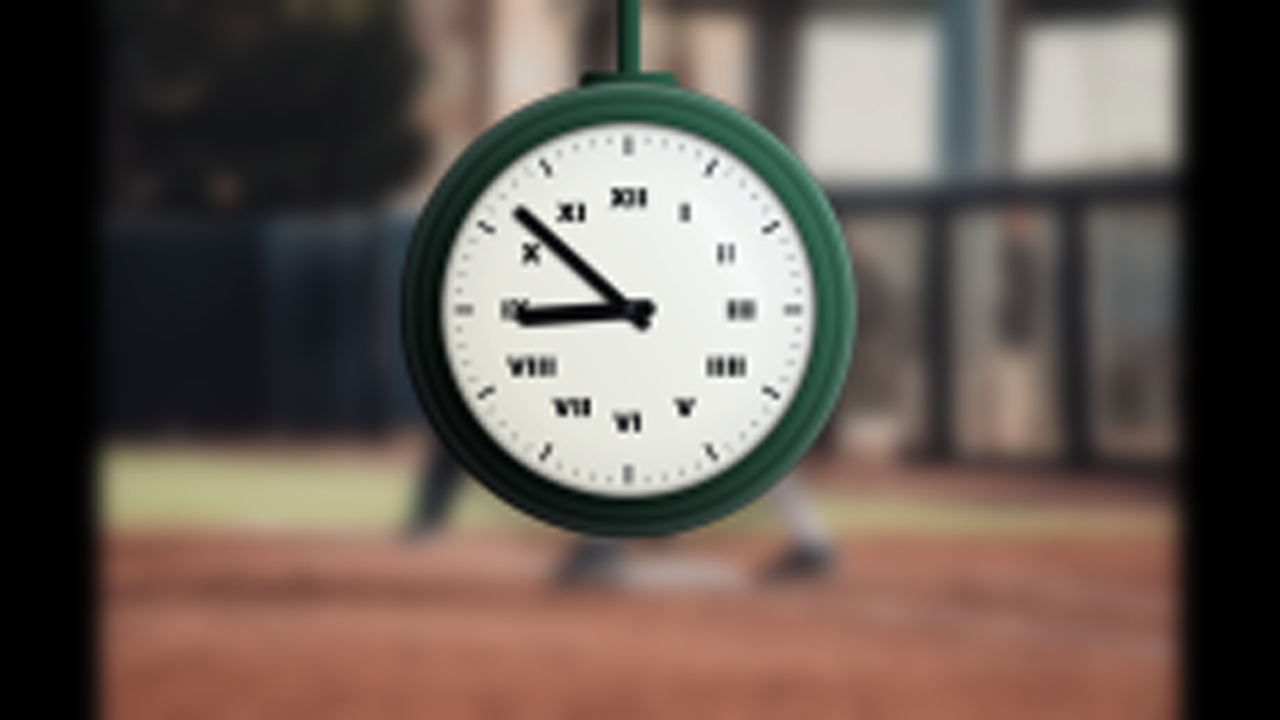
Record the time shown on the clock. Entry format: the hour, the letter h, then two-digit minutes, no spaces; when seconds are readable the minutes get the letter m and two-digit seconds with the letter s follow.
8h52
